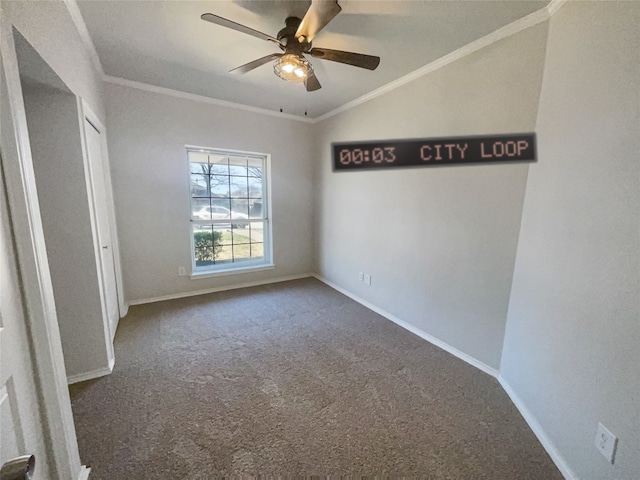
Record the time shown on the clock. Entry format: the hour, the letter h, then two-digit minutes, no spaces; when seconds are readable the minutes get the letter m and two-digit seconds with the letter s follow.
0h03
